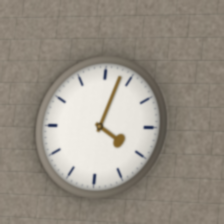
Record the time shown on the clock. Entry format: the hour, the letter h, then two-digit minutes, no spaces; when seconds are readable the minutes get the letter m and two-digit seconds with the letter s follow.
4h03
